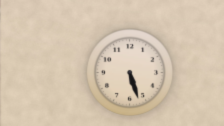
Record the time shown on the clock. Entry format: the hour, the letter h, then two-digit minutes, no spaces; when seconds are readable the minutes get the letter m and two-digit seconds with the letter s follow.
5h27
